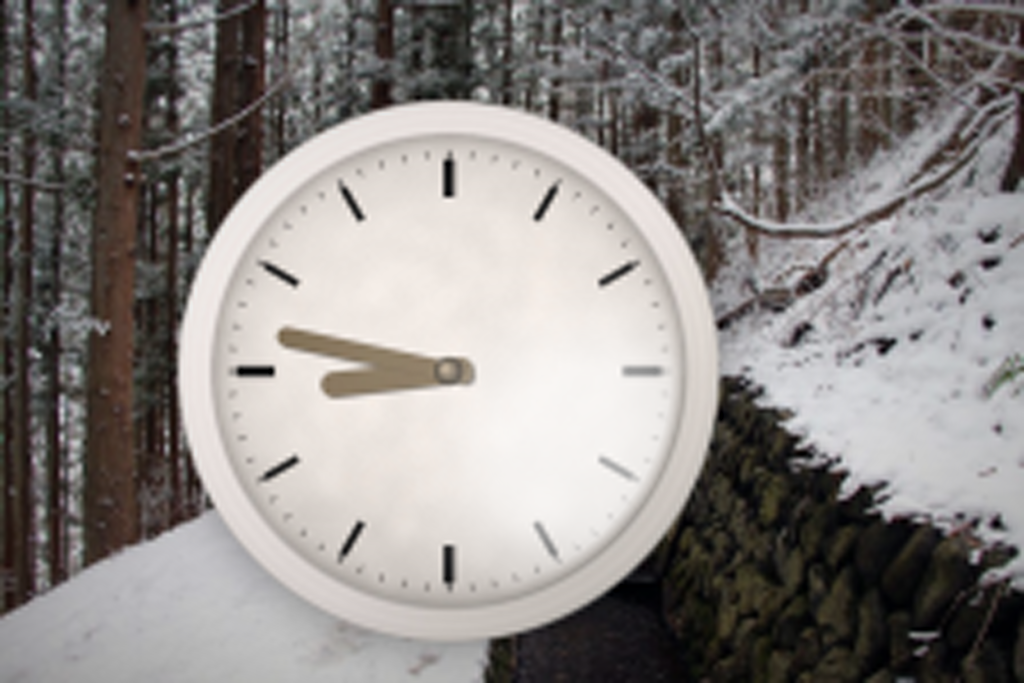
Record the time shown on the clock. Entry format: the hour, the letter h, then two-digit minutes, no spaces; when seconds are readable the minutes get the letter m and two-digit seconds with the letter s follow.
8h47
